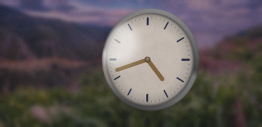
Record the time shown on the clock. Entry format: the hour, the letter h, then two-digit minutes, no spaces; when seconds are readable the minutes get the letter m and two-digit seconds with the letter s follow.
4h42
